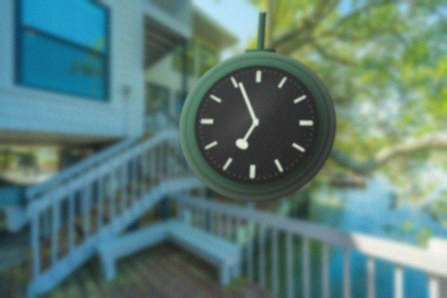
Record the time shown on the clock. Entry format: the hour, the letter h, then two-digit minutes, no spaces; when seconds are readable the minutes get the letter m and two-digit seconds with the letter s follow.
6h56
